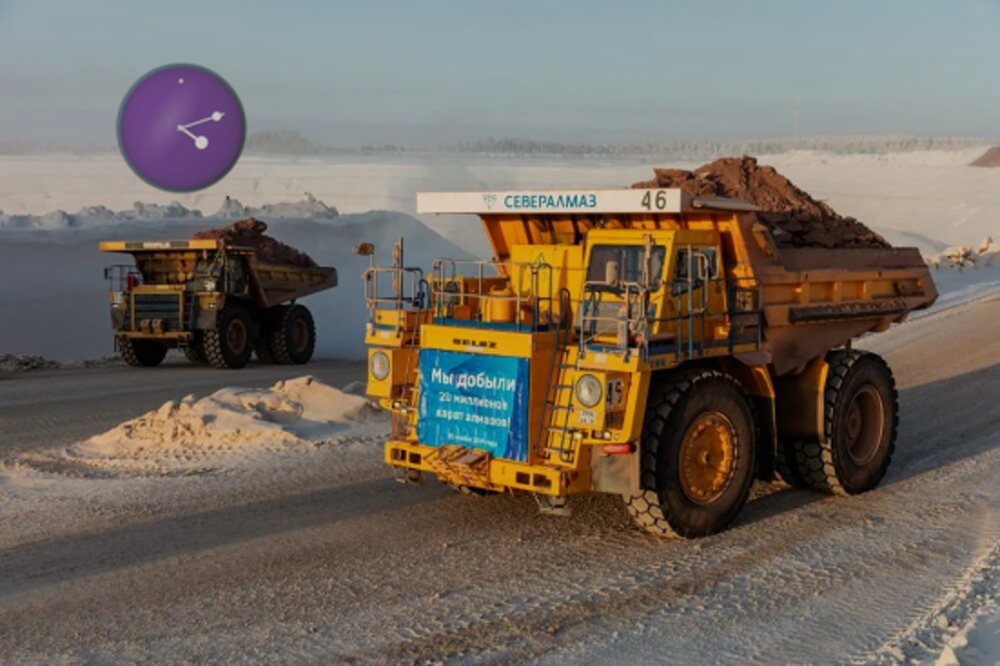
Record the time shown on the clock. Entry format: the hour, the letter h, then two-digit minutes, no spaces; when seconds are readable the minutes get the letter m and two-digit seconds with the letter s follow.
4h12
